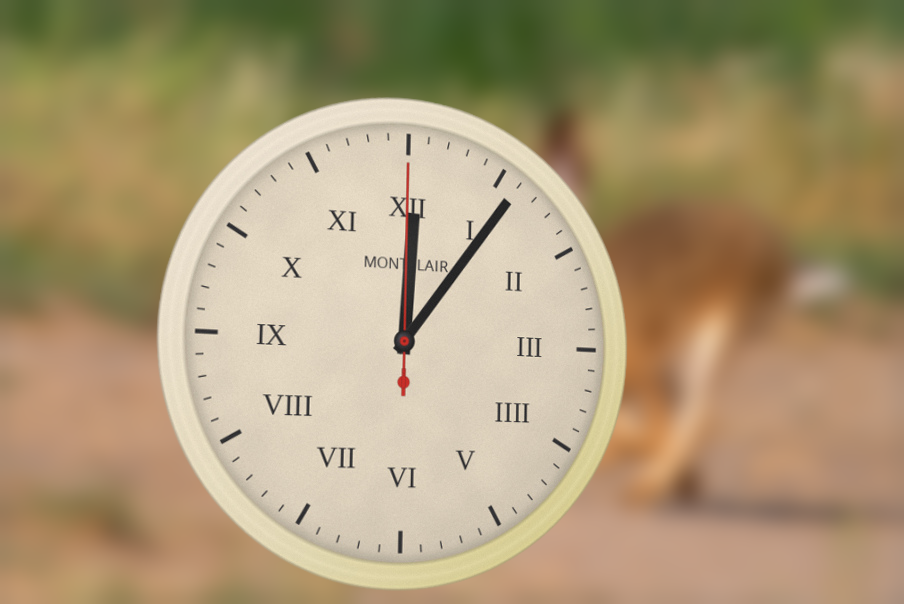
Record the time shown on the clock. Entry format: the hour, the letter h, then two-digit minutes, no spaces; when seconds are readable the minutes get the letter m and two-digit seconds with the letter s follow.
12h06m00s
